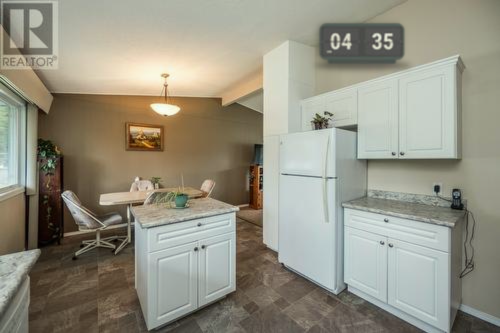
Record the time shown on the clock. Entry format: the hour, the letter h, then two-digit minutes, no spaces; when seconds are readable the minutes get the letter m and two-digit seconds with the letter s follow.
4h35
